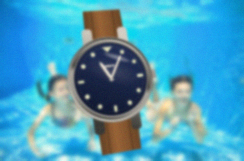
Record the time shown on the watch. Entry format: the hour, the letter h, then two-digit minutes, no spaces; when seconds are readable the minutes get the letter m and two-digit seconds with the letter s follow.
11h05
